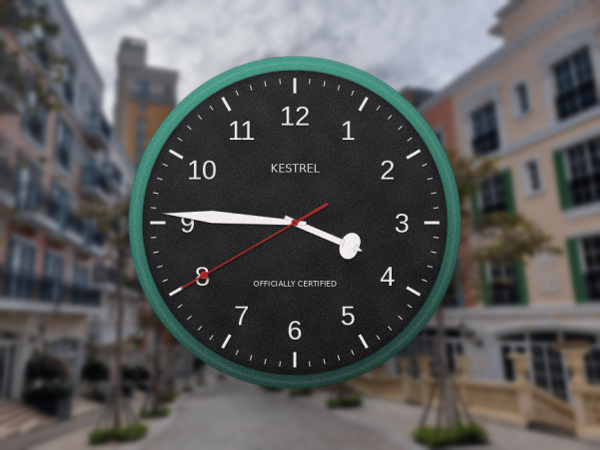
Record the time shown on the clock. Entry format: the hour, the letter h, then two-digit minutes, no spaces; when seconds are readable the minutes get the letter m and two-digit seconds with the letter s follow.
3h45m40s
